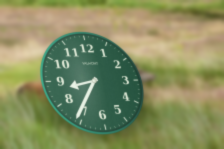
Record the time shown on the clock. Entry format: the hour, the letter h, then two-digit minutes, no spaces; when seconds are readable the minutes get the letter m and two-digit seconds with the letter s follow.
8h36
